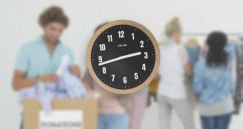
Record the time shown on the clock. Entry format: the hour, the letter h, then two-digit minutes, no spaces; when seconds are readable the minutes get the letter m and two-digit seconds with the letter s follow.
2h43
